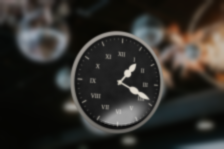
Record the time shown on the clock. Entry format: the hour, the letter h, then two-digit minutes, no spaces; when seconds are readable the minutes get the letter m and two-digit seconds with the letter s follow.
1h19
